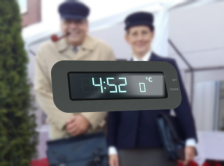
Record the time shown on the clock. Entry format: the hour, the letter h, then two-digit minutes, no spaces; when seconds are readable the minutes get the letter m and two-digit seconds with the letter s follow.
4h52
